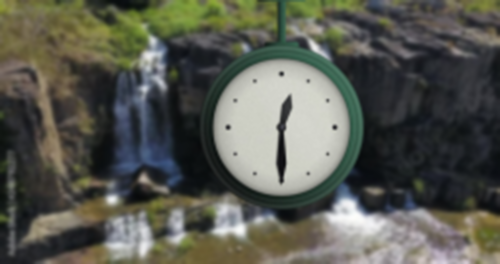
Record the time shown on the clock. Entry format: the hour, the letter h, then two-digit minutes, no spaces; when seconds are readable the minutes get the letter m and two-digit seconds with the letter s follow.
12h30
